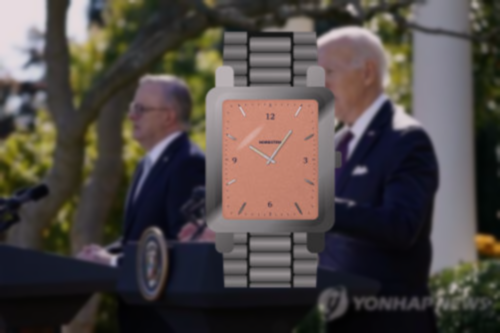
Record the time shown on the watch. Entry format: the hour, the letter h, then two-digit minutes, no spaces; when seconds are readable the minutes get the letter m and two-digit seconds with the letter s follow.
10h06
